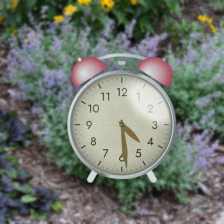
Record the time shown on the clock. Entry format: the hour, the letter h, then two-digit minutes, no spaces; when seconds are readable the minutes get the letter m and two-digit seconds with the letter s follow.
4h29
